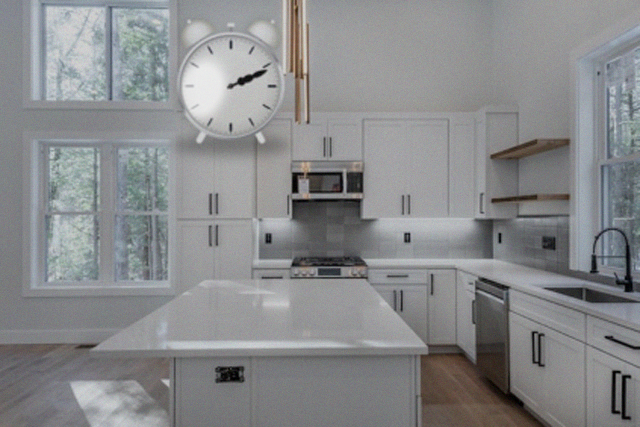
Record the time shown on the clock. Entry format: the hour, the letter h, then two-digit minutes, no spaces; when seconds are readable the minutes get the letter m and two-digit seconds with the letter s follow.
2h11
